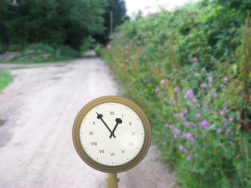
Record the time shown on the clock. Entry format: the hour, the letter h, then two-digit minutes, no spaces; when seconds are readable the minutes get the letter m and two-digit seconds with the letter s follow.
12h54
